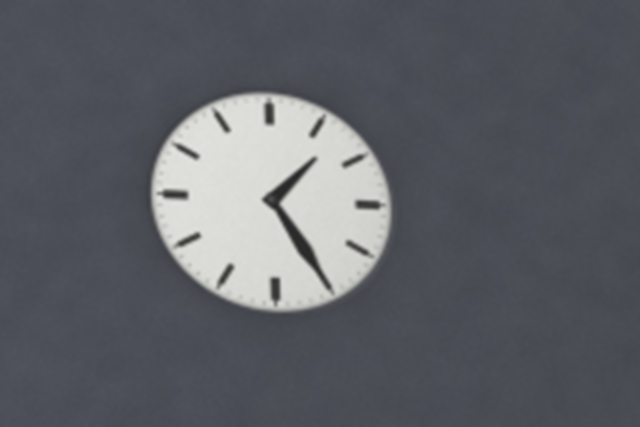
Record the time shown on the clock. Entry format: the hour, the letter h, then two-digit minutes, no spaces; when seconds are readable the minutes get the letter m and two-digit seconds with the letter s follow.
1h25
